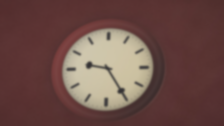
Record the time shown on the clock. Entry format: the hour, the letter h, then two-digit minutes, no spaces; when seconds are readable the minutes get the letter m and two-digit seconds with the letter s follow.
9h25
